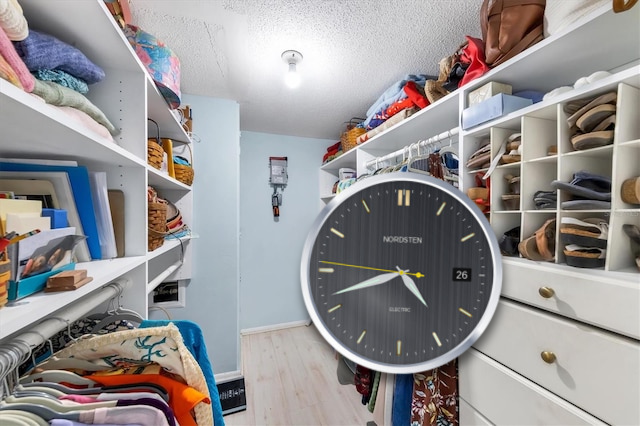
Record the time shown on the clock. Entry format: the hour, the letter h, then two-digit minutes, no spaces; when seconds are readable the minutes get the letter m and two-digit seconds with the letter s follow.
4h41m46s
